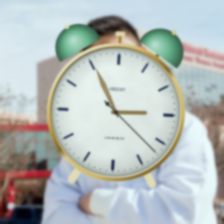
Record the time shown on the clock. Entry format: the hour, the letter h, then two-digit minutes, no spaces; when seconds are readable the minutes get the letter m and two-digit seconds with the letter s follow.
2h55m22s
